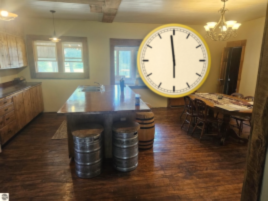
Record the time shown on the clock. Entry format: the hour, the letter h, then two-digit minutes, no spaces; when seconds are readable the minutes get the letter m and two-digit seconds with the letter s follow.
5h59
